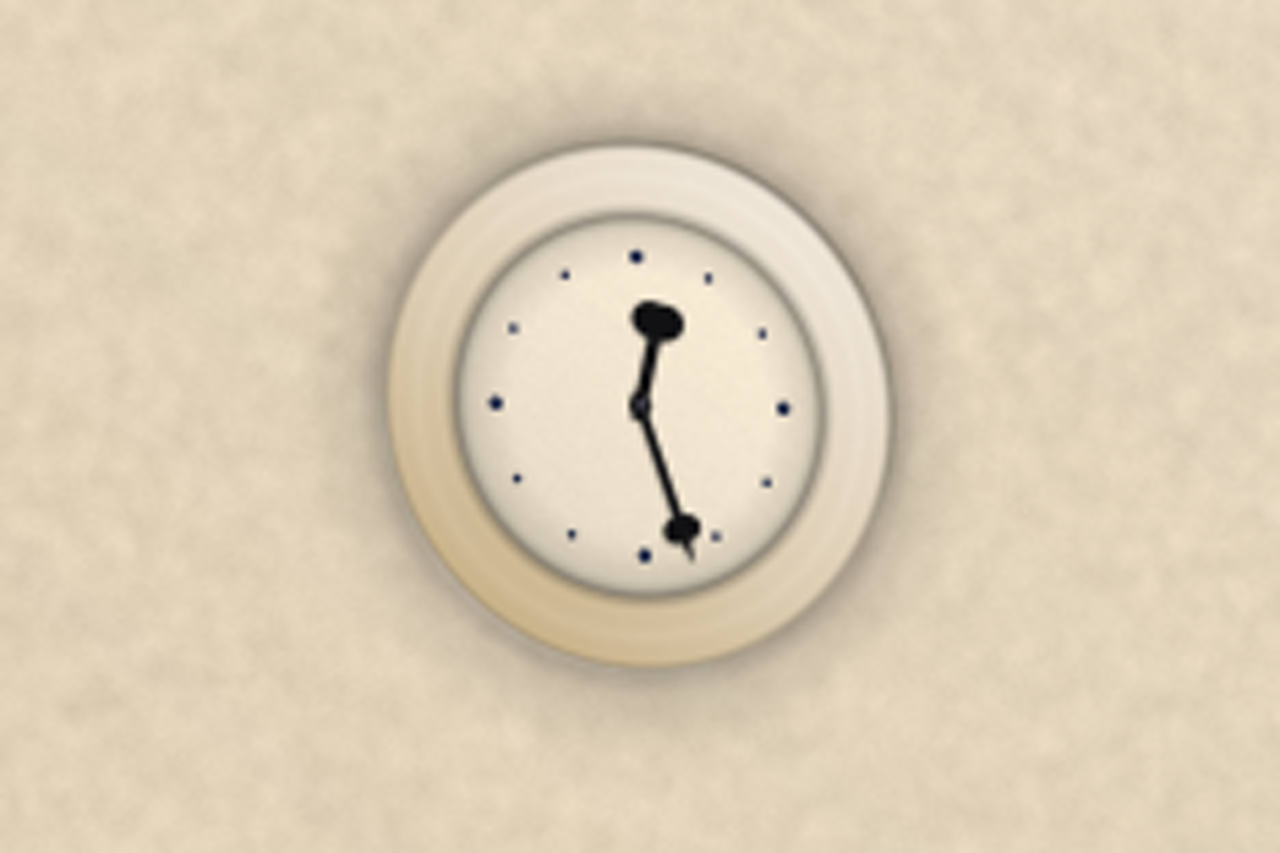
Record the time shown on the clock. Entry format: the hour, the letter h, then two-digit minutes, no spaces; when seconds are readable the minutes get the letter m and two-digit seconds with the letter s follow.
12h27
